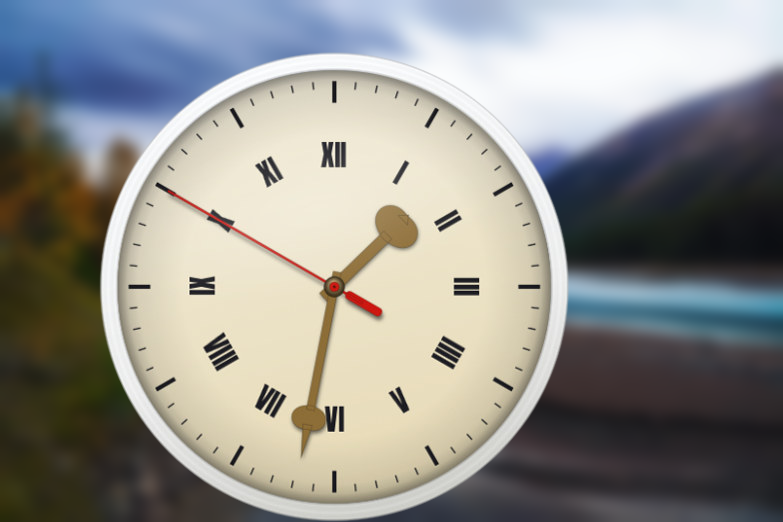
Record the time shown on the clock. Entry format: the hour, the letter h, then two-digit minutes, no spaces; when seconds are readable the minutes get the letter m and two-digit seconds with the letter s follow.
1h31m50s
